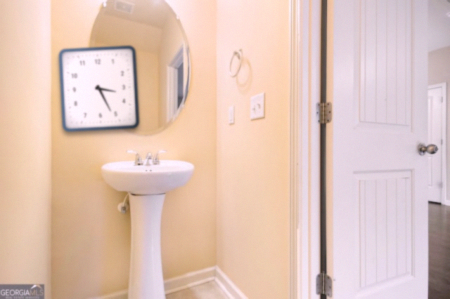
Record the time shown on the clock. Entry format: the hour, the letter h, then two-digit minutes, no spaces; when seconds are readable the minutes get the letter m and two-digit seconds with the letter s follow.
3h26
